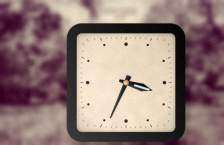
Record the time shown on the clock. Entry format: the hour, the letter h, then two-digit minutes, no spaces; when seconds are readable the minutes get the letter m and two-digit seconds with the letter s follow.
3h34
